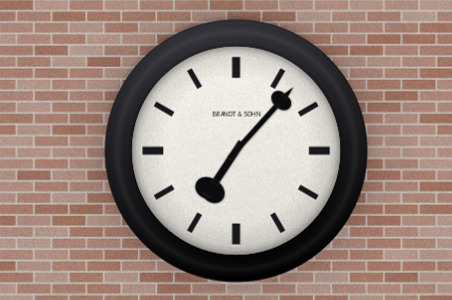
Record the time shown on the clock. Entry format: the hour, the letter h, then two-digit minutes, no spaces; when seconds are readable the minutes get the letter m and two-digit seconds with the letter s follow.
7h07
